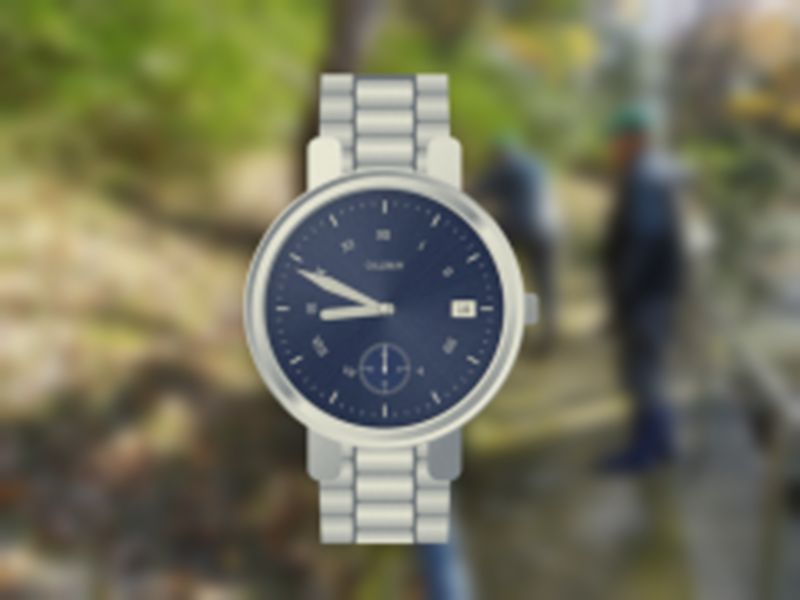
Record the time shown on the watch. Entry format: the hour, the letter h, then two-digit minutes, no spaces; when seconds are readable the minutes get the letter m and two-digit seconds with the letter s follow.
8h49
